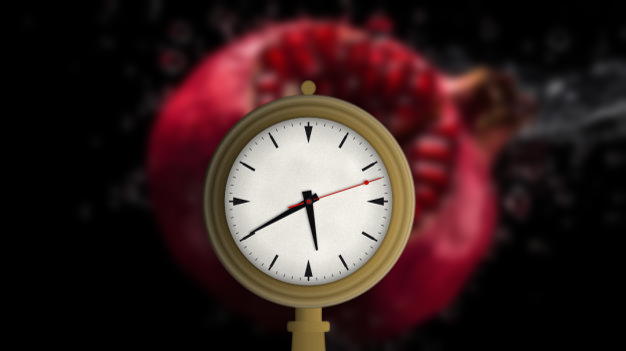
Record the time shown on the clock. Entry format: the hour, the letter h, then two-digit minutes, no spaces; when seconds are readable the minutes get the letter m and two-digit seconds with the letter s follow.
5h40m12s
